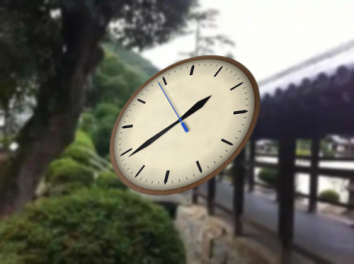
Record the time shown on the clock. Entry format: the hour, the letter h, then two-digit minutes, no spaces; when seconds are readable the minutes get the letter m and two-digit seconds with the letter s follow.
1h38m54s
